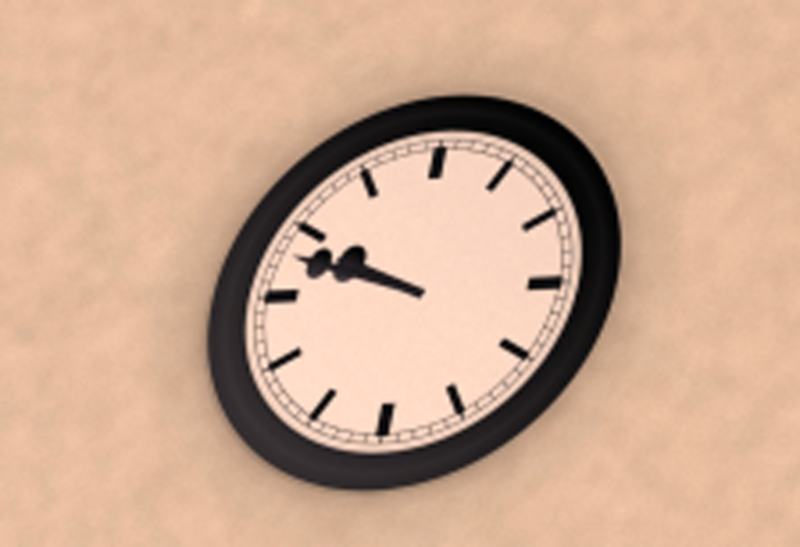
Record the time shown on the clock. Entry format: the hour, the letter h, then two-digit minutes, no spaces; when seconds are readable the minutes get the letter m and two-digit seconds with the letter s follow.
9h48
